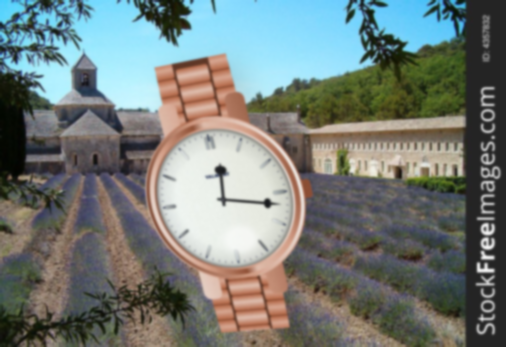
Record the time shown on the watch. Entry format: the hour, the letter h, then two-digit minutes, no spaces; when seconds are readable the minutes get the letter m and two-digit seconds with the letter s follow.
12h17
